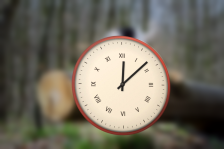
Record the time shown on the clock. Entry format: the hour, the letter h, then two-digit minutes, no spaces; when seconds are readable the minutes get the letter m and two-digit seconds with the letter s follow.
12h08
